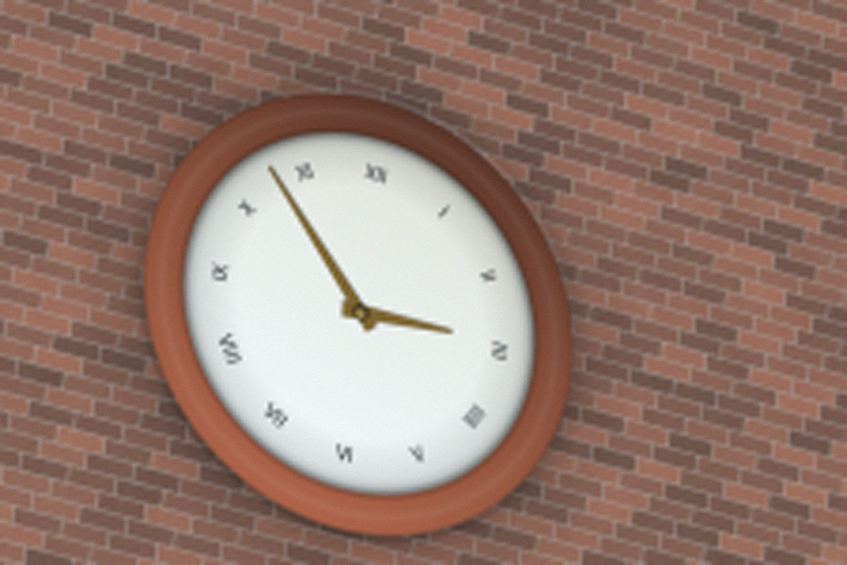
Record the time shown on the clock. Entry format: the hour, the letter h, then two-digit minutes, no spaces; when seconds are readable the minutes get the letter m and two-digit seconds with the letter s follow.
2h53
